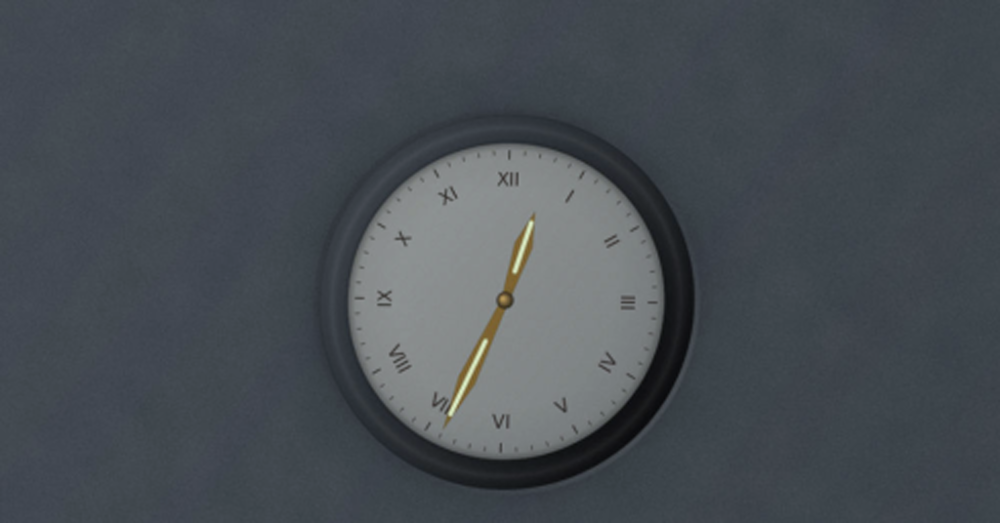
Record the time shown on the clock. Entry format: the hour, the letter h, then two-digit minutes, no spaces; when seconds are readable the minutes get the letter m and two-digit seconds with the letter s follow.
12h34
